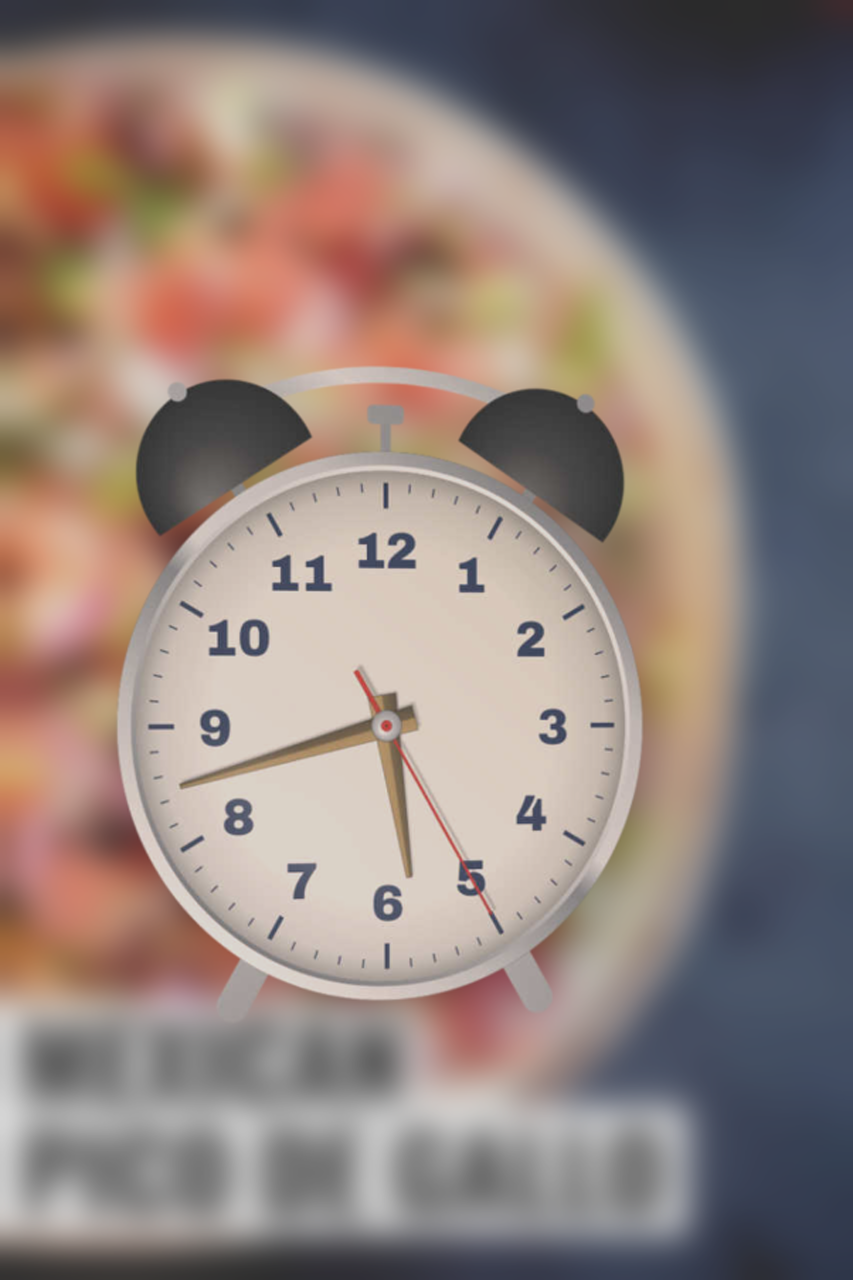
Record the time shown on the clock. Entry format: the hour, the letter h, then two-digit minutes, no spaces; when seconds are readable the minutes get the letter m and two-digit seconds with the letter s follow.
5h42m25s
